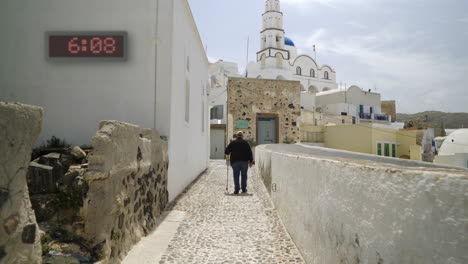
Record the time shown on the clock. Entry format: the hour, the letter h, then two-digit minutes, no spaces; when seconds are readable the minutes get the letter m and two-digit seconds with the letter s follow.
6h08
